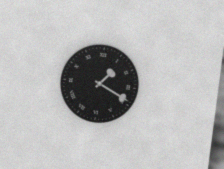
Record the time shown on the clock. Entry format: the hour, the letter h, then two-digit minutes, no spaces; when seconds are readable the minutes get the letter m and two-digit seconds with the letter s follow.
1h19
